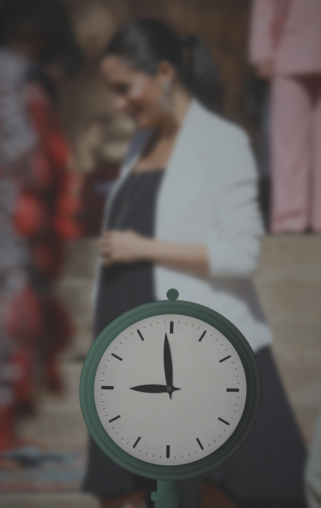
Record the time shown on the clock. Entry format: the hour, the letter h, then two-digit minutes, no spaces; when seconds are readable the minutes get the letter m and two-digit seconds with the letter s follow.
8h59
